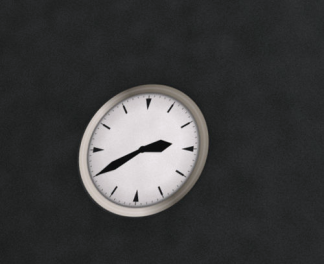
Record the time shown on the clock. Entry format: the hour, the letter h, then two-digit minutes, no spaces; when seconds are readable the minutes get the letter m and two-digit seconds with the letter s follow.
2h40
